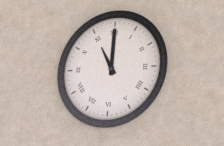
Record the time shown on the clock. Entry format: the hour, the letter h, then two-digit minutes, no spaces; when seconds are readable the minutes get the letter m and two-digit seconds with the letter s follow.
11h00
